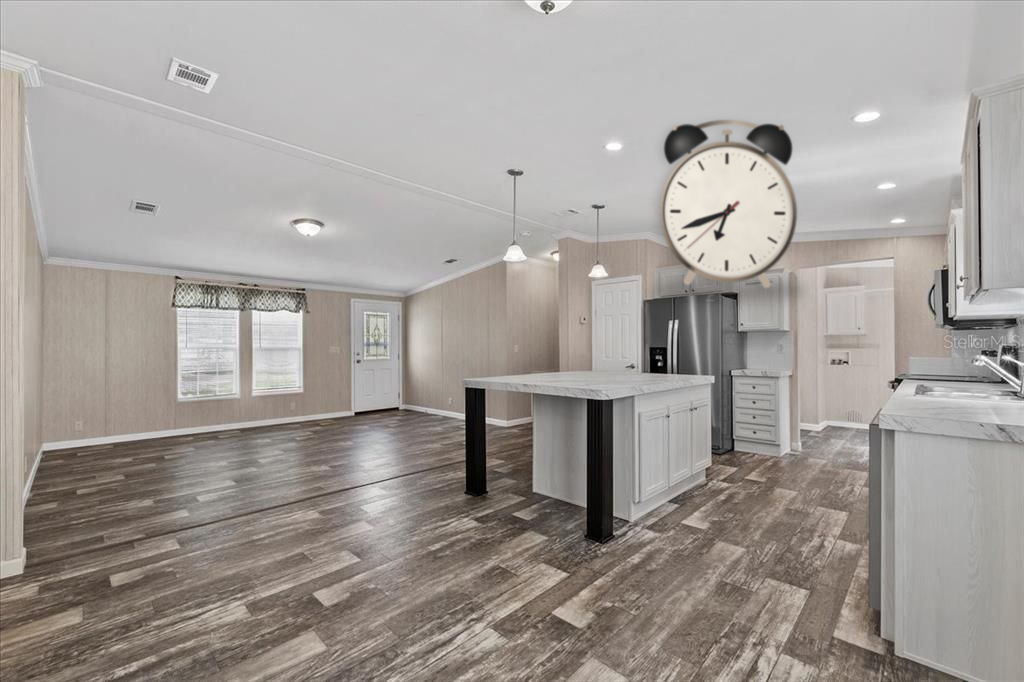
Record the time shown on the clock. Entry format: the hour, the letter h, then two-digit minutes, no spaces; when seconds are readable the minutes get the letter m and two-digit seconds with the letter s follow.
6h41m38s
